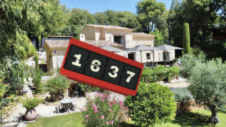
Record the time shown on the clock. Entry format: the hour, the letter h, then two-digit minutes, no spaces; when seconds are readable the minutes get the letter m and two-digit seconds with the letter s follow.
16h37
